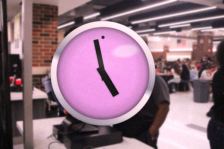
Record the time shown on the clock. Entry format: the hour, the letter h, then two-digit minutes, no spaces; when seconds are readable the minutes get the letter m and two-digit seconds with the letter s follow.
4h58
